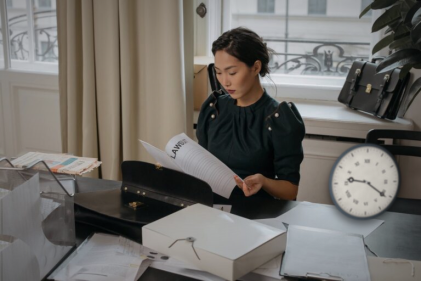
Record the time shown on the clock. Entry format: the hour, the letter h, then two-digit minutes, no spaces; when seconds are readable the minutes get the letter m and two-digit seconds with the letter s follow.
9h21
